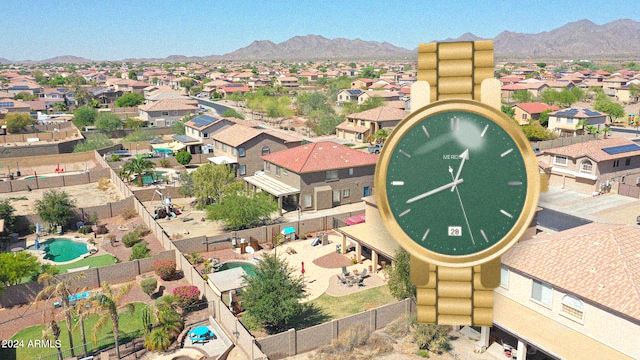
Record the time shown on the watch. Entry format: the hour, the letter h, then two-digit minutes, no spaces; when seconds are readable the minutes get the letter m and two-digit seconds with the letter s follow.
12h41m27s
